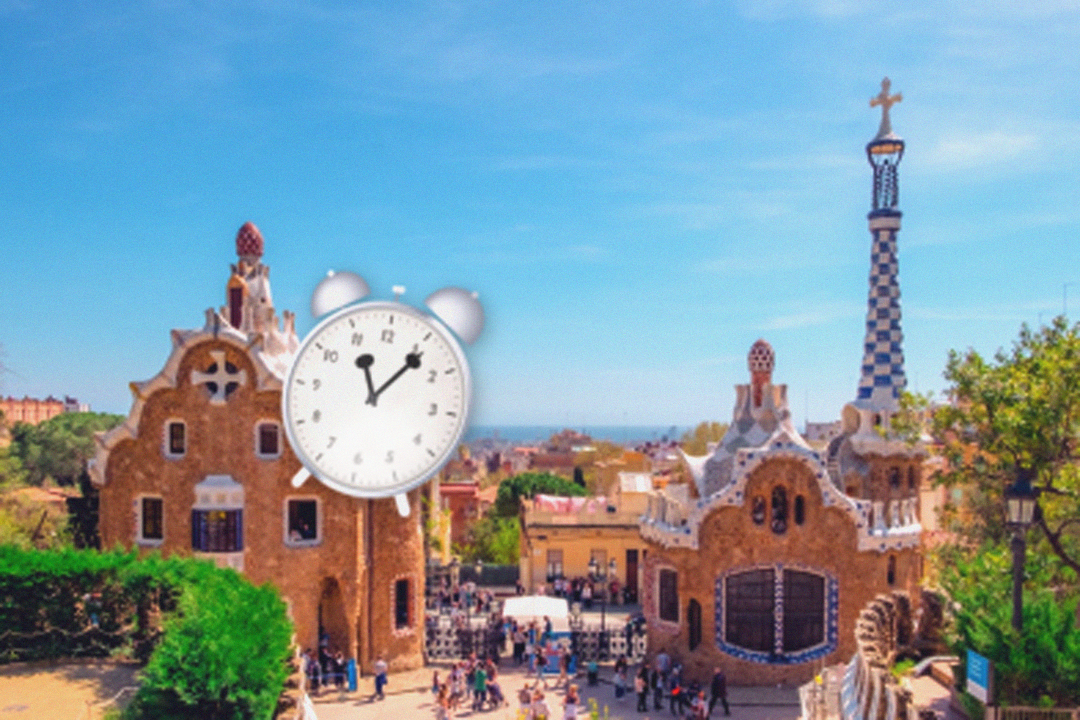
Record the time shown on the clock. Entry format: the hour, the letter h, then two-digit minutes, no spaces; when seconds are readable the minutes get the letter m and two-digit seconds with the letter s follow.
11h06
